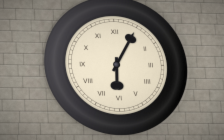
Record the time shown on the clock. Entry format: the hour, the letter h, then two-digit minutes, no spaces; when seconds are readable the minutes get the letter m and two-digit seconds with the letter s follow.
6h05
